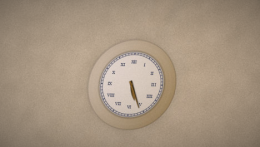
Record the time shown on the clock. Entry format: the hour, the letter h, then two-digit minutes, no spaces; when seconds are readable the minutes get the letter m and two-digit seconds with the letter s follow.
5h26
